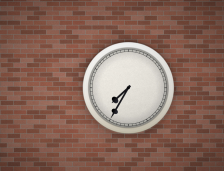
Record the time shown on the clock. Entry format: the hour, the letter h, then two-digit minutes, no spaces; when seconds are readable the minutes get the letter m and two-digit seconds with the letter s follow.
7h35
